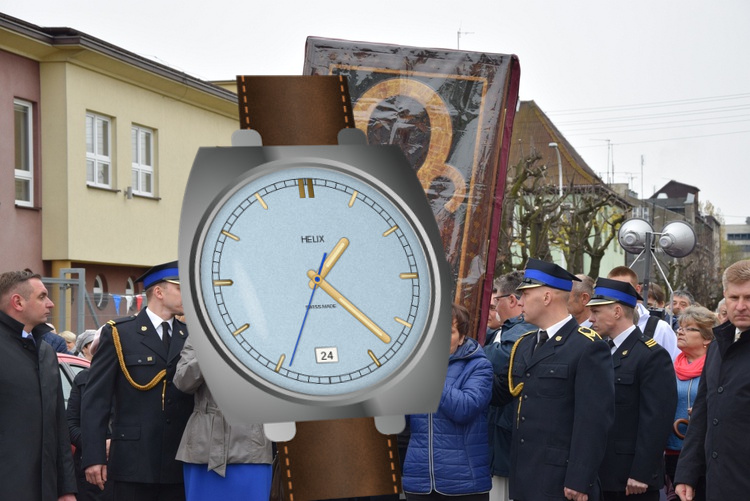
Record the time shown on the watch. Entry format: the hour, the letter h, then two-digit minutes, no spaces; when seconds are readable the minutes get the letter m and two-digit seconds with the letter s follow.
1h22m34s
